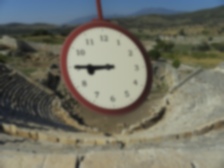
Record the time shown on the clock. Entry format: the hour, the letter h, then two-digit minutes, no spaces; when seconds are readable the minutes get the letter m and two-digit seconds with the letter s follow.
8h45
